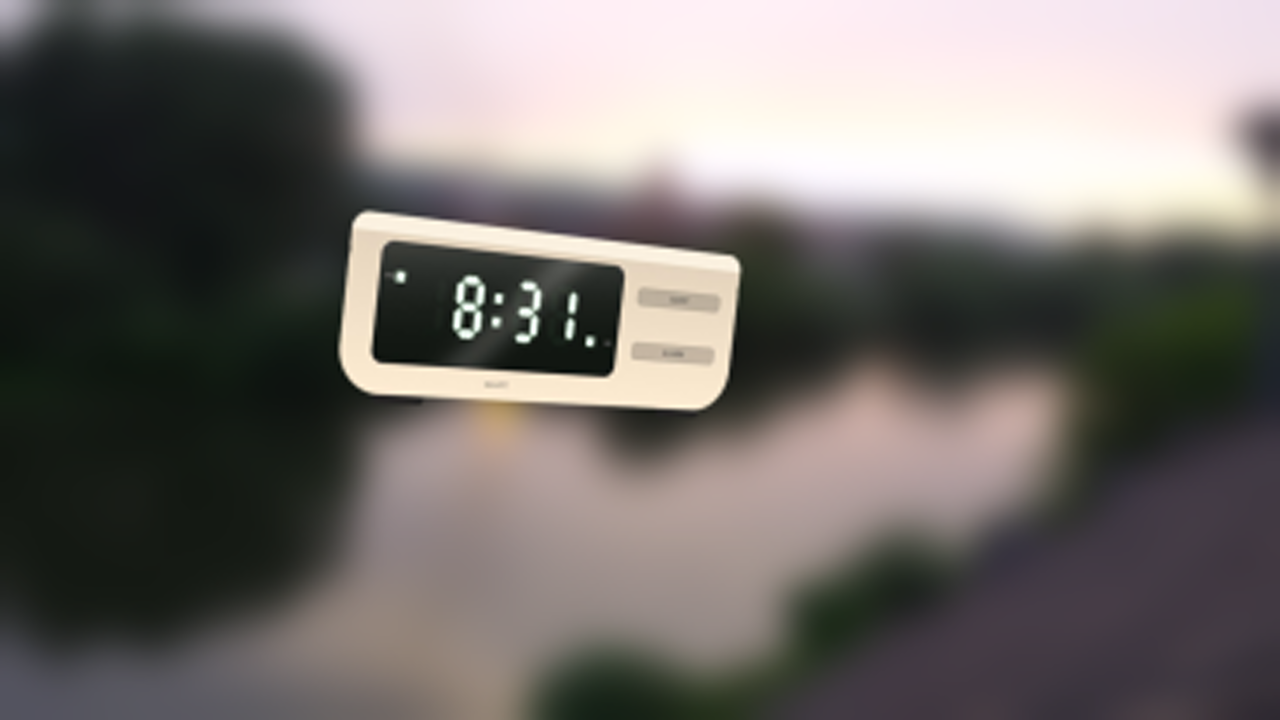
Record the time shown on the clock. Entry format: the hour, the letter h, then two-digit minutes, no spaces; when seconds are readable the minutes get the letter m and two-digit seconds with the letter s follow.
8h31
